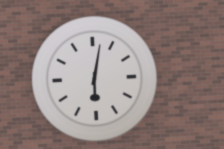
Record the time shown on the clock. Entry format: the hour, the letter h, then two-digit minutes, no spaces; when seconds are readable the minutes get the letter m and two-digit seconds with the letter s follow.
6h02
